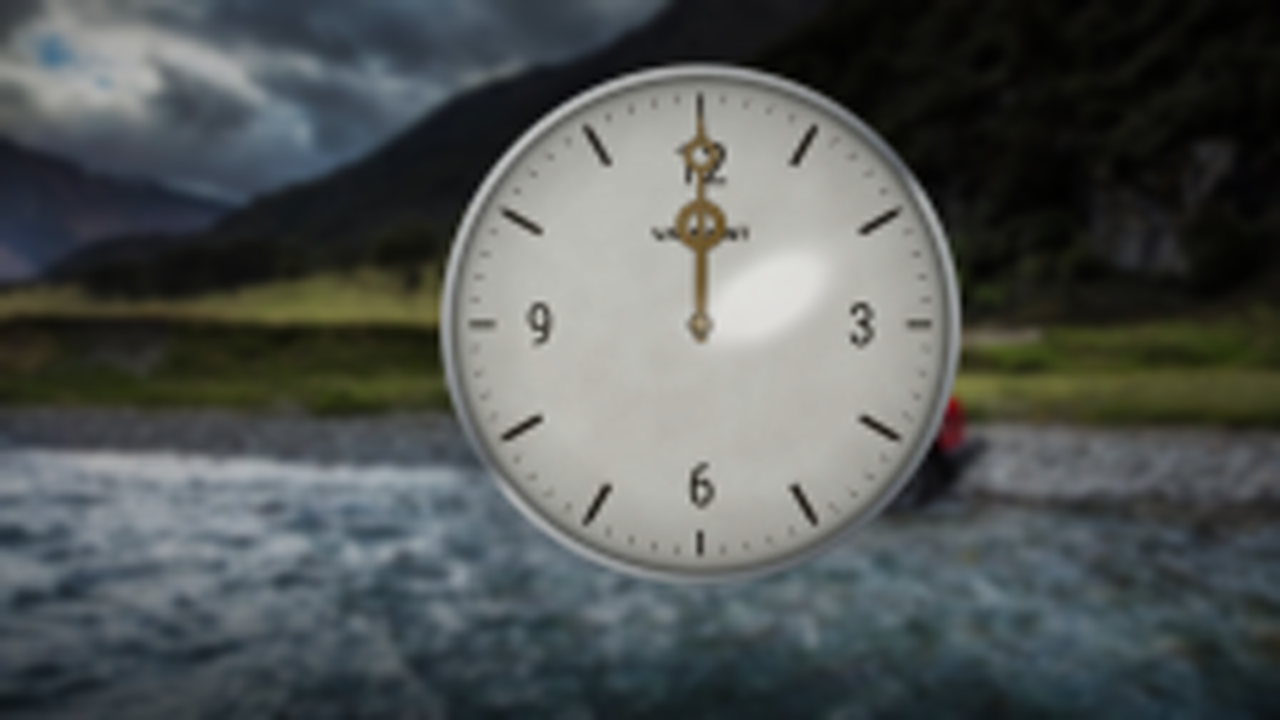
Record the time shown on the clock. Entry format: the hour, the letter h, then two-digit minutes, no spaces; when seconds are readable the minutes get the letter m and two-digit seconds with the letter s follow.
12h00
